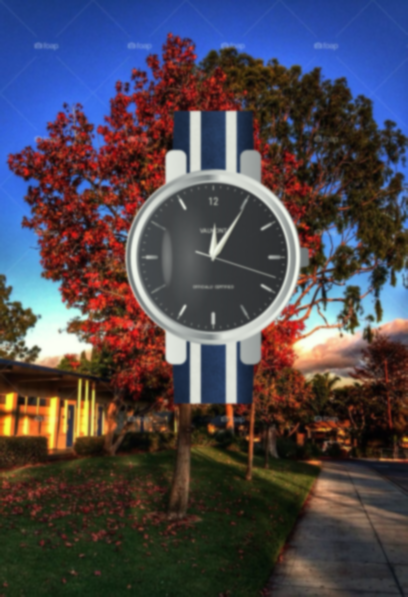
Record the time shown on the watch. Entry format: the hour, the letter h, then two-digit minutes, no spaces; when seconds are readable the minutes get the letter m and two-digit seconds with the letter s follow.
12h05m18s
